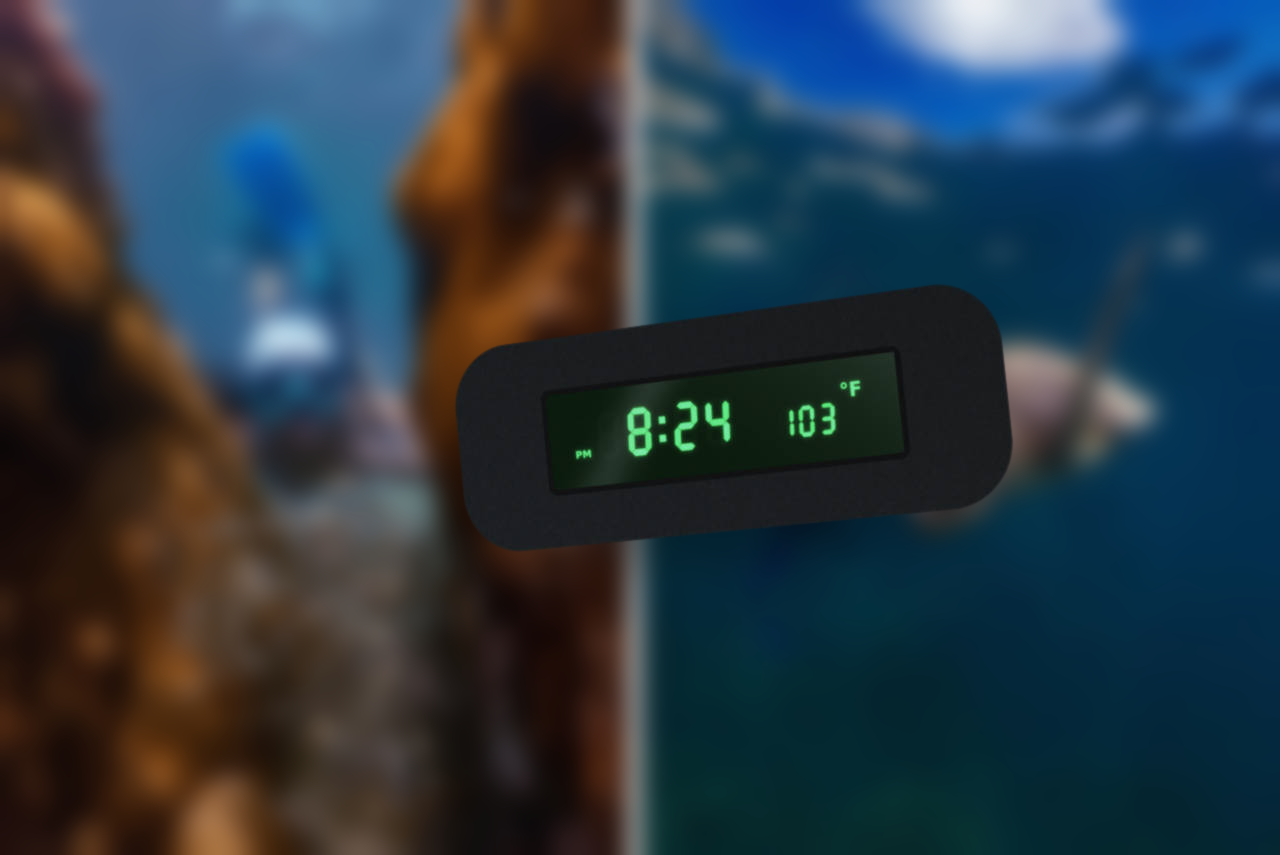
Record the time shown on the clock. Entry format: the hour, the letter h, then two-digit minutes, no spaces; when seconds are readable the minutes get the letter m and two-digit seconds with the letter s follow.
8h24
